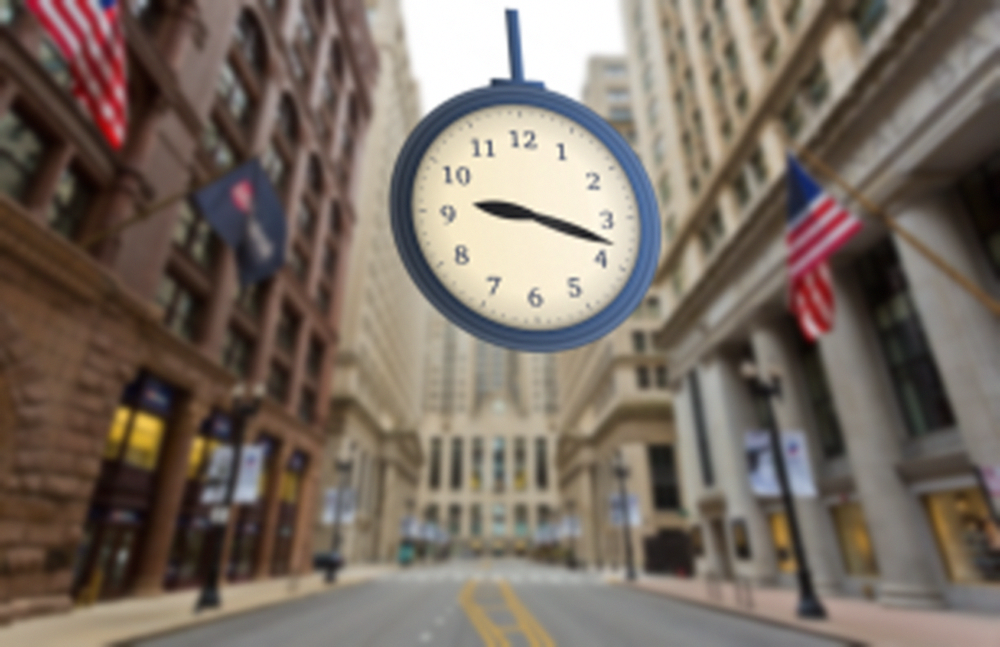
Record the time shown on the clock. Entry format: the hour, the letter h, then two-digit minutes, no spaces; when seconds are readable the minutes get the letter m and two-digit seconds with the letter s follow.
9h18
